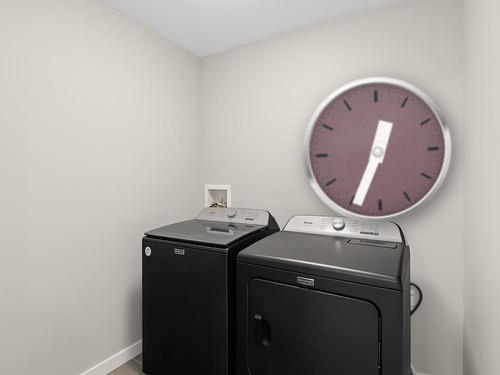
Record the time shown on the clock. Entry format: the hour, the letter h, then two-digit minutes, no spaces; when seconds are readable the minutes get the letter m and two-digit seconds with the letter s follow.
12h34
